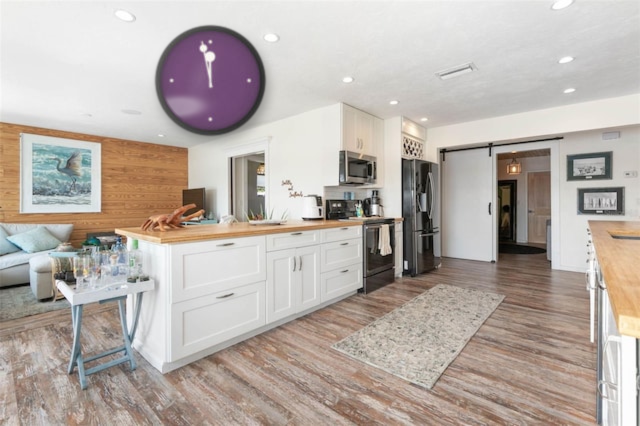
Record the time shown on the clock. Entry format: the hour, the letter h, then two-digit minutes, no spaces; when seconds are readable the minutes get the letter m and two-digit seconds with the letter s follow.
11h58
